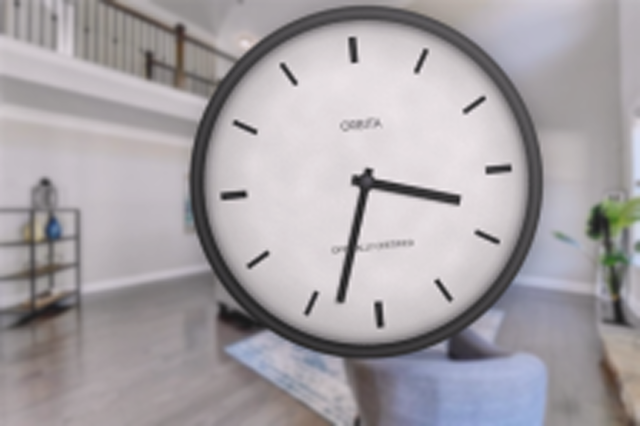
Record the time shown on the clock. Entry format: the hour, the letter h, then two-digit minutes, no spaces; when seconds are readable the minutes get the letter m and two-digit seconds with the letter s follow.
3h33
